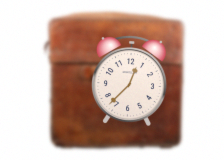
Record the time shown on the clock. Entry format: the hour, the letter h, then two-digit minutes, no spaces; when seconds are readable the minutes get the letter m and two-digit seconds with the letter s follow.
12h37
